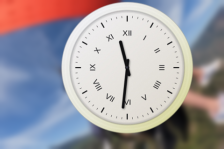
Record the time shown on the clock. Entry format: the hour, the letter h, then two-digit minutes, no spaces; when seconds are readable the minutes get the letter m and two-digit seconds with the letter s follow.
11h31
